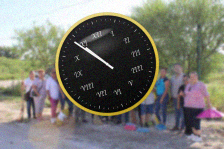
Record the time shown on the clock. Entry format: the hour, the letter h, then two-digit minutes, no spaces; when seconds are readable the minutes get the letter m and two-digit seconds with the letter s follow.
10h54
